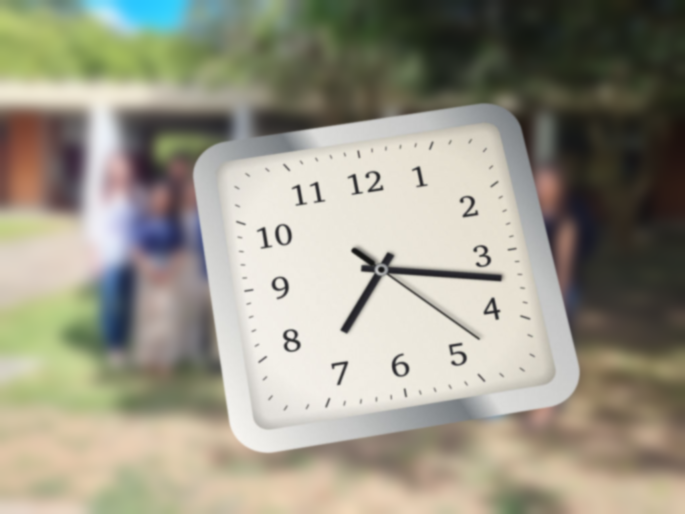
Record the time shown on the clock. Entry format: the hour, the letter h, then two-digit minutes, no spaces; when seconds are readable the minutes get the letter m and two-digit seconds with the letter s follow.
7h17m23s
